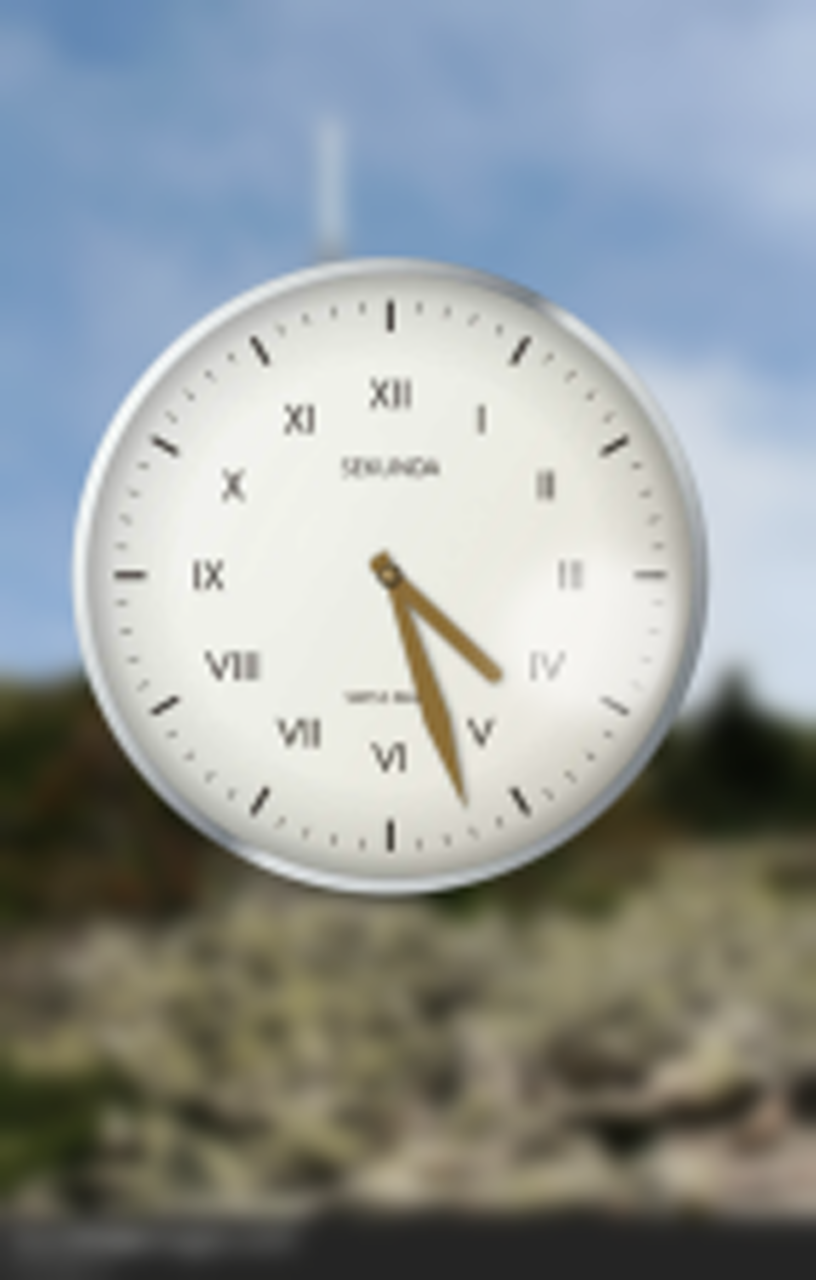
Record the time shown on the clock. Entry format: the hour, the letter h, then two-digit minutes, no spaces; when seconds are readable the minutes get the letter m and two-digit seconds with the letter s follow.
4h27
